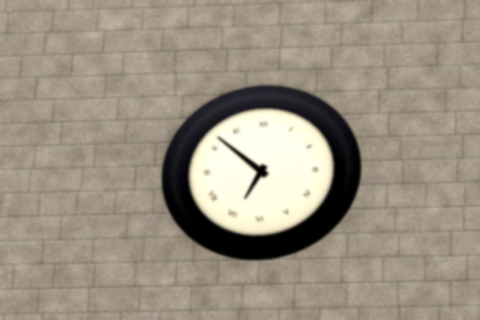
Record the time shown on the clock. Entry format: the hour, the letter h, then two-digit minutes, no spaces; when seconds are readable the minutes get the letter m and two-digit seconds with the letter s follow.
6h52
